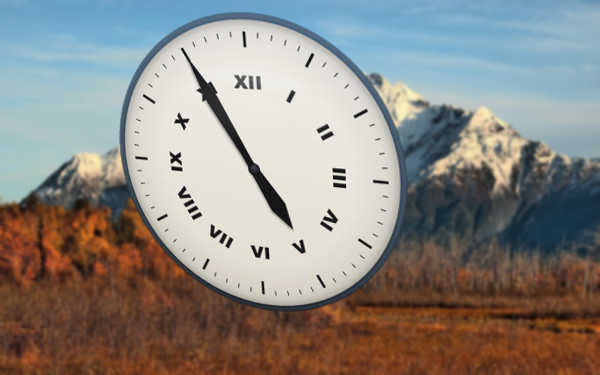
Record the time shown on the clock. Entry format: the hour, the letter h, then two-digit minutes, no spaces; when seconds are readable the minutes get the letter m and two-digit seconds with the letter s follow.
4h55
